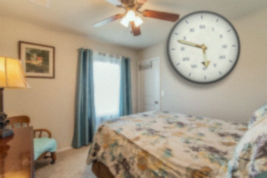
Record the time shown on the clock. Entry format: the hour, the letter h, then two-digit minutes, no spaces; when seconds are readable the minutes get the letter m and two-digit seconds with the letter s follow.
5h48
